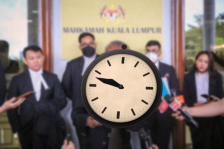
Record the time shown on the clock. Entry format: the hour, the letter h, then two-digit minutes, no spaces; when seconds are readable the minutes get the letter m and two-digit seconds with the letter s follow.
9h48
